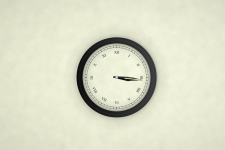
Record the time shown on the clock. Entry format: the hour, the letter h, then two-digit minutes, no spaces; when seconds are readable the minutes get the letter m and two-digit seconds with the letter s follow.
3h16
